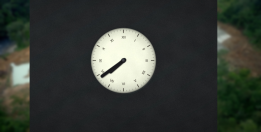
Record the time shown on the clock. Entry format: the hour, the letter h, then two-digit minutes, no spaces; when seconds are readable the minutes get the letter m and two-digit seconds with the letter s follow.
7h39
